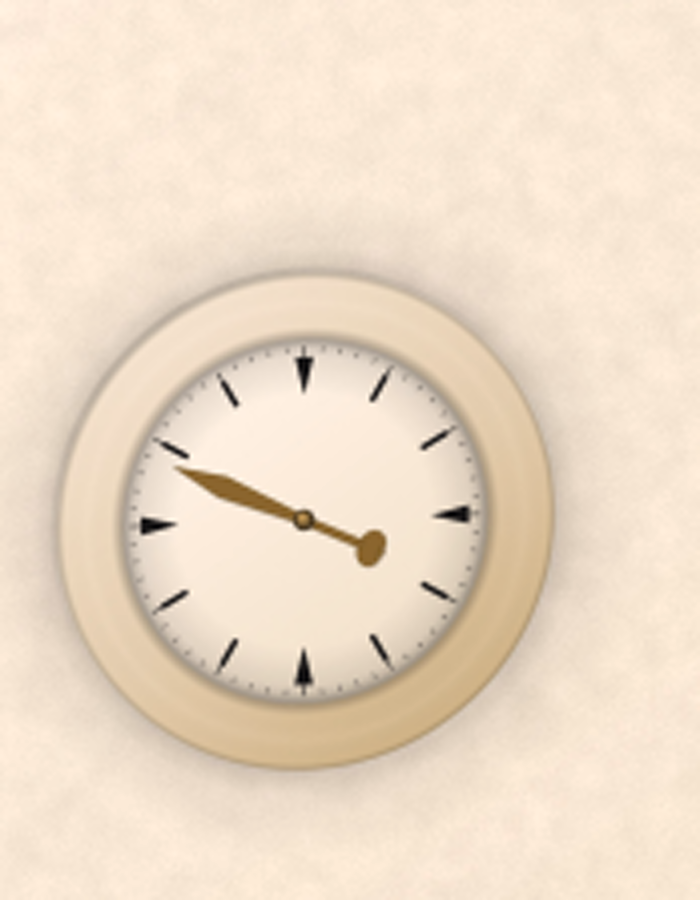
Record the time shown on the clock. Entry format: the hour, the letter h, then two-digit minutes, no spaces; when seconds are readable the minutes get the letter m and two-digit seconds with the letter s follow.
3h49
